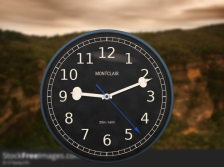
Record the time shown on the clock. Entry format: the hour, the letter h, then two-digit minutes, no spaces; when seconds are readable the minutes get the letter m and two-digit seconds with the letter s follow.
9h11m23s
